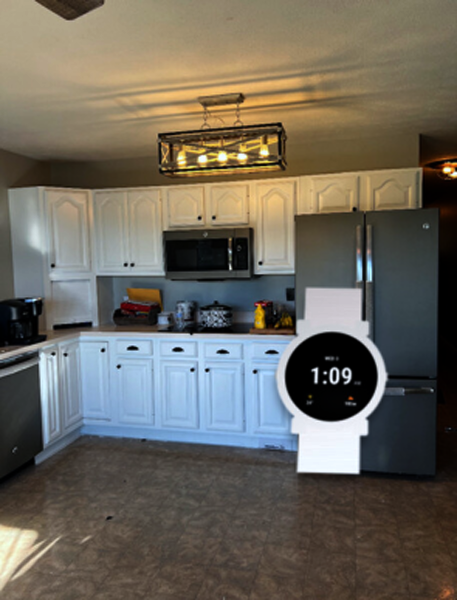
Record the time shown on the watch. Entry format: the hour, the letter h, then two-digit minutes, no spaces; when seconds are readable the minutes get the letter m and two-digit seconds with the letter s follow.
1h09
